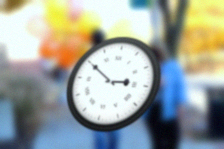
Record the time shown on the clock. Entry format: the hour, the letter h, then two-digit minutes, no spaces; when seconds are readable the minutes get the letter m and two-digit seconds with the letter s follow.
2h50
